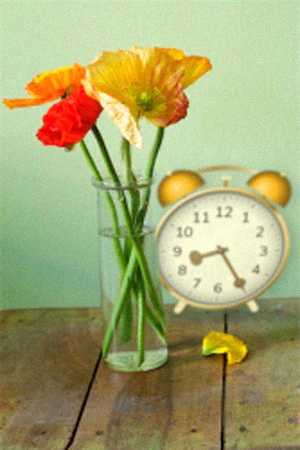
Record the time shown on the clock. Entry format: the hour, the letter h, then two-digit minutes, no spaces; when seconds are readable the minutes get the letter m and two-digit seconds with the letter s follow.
8h25
